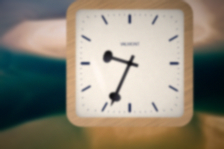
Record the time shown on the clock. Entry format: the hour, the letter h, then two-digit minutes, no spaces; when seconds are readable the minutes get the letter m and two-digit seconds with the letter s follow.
9h34
